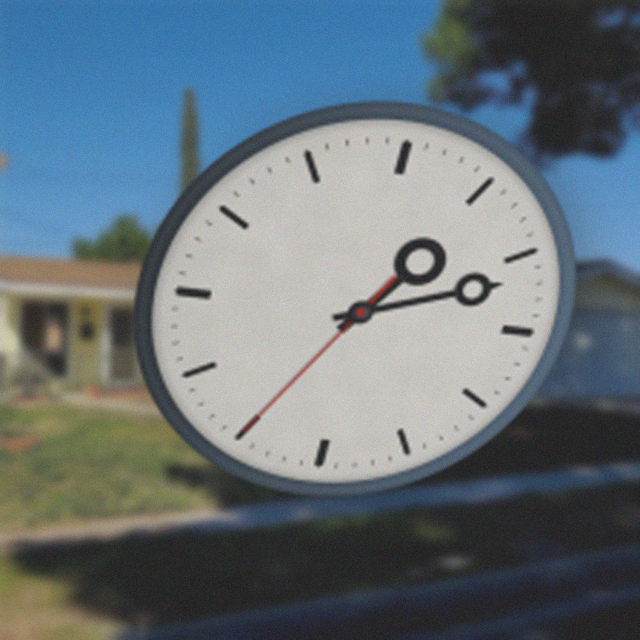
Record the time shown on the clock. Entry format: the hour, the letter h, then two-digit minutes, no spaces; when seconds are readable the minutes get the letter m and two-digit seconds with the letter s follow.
1h11m35s
